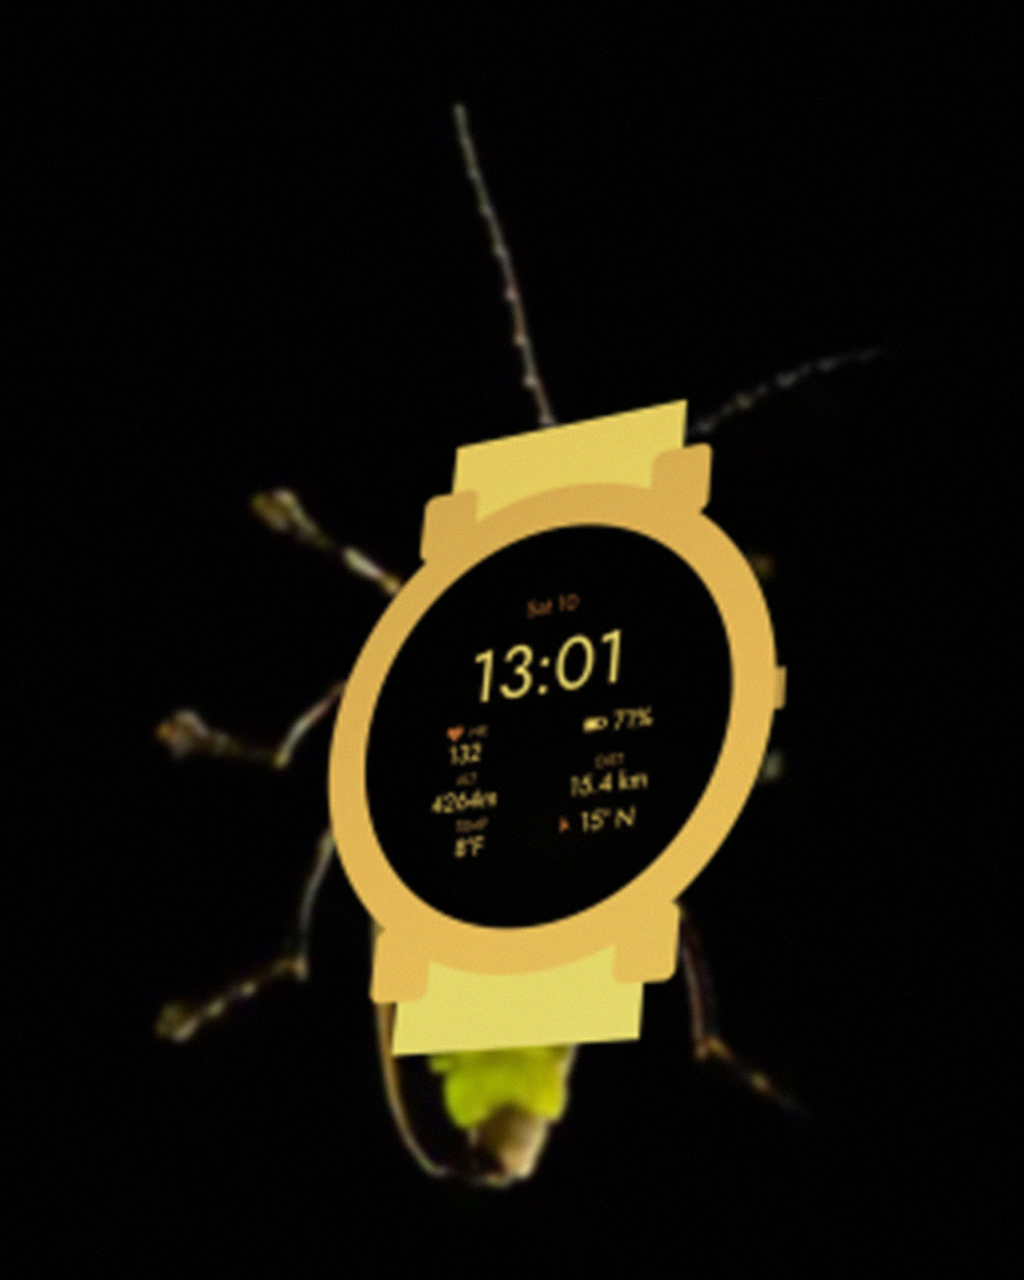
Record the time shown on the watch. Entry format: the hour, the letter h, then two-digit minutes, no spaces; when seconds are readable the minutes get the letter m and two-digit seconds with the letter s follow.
13h01
